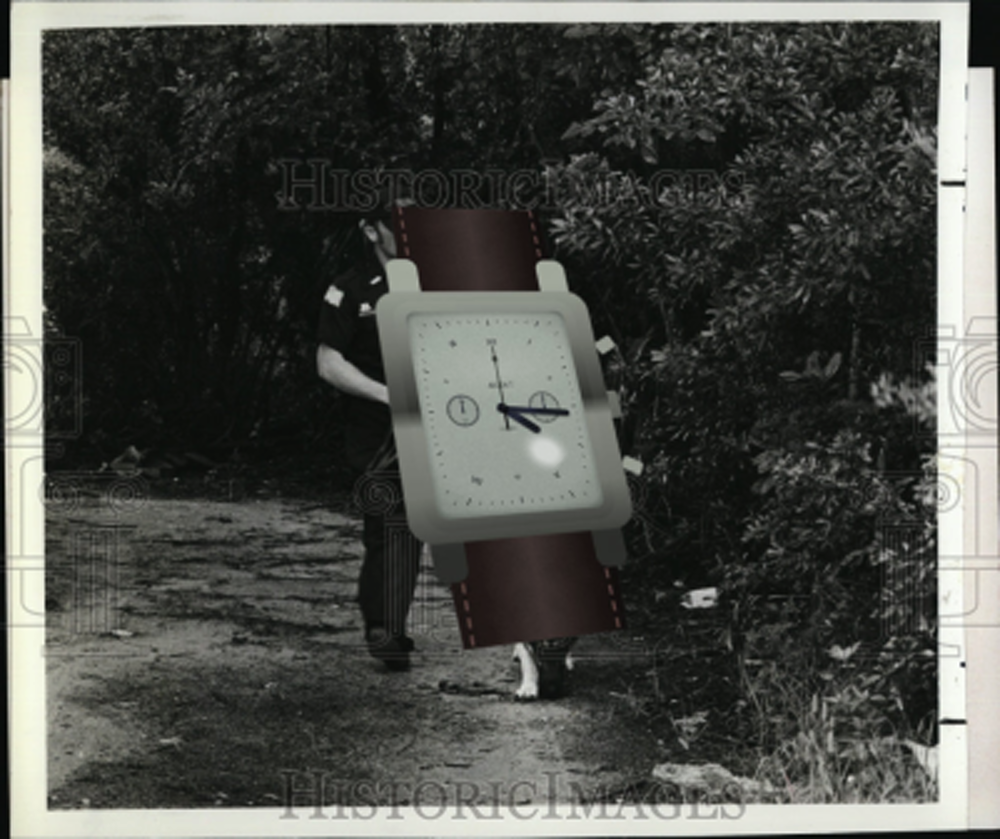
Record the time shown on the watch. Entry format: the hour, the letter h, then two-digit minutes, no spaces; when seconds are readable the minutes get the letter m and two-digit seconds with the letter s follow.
4h16
